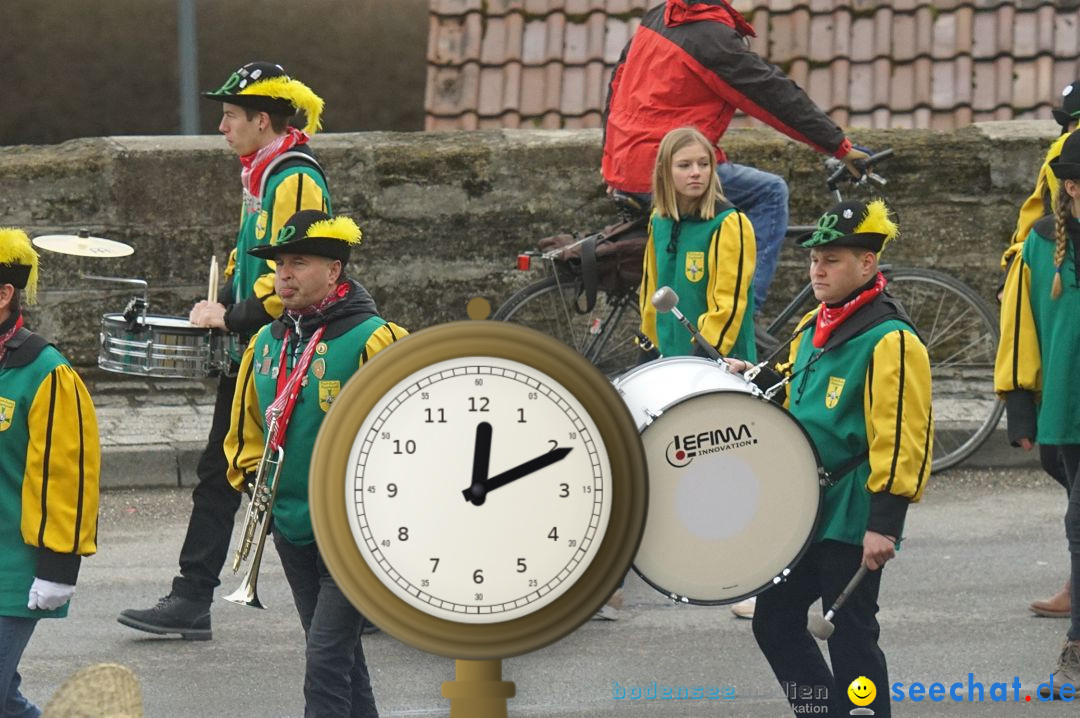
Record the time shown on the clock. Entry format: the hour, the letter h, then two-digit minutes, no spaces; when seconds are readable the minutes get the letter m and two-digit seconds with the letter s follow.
12h11
